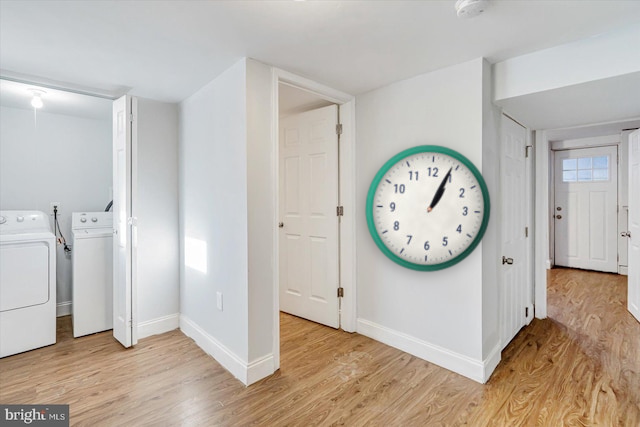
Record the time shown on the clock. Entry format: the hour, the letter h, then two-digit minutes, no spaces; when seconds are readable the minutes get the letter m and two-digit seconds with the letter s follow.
1h04
